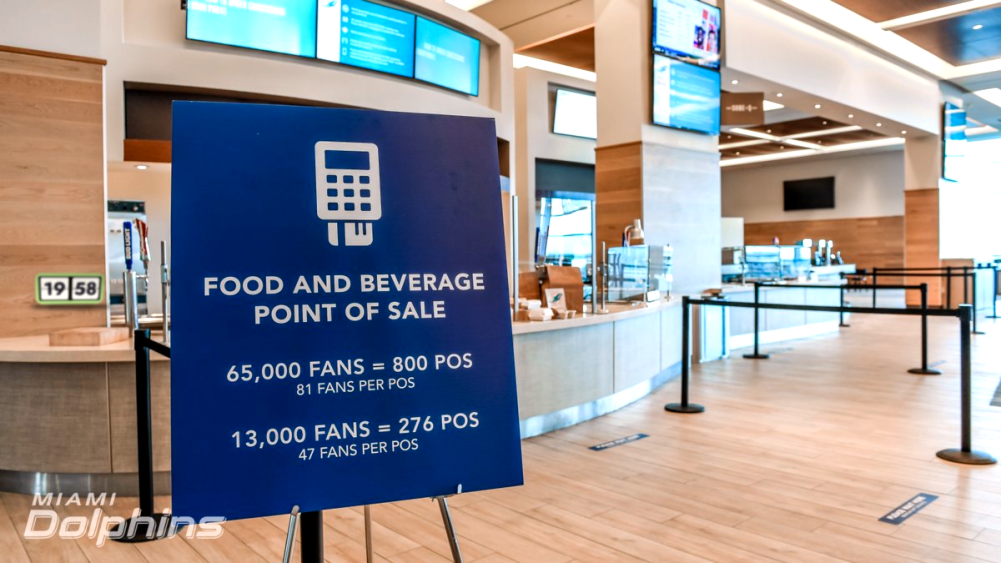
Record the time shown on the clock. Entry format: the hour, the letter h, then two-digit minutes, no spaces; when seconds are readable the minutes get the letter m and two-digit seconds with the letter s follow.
19h58
